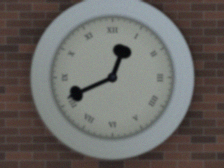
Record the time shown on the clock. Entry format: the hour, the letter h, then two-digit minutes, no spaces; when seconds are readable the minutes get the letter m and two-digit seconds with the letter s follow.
12h41
